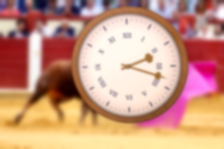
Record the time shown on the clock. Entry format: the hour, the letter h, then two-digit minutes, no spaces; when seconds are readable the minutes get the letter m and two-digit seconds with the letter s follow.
2h18
